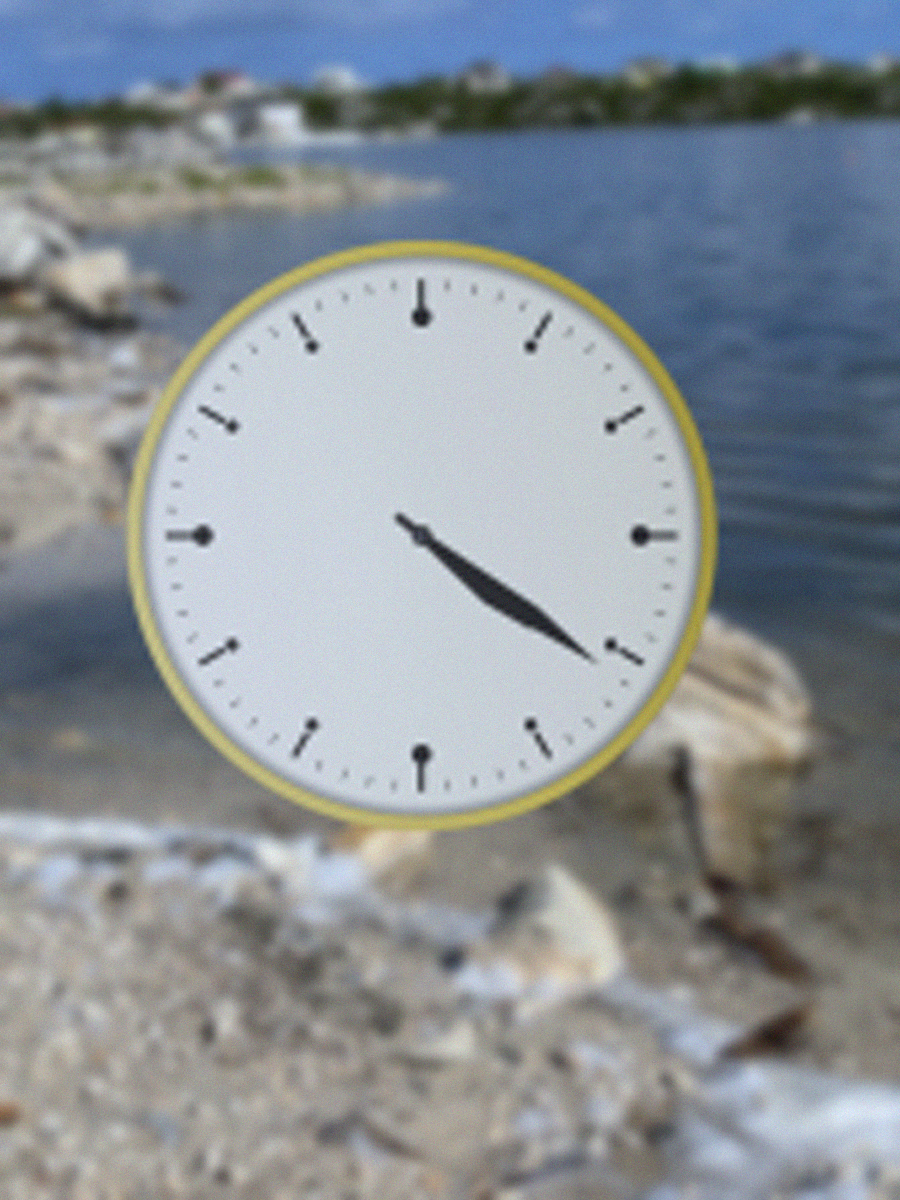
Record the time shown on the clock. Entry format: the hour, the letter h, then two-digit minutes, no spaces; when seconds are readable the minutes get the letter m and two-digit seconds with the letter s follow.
4h21
